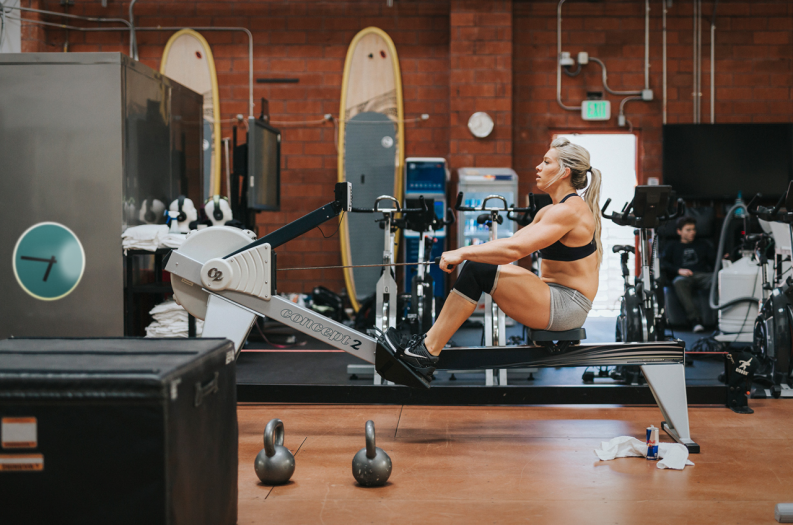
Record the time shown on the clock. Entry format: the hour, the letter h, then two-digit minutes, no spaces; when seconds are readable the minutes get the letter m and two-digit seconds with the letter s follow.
6h46
